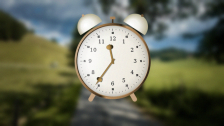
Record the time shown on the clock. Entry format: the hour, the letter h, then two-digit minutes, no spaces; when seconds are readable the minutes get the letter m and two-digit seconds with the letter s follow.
11h36
